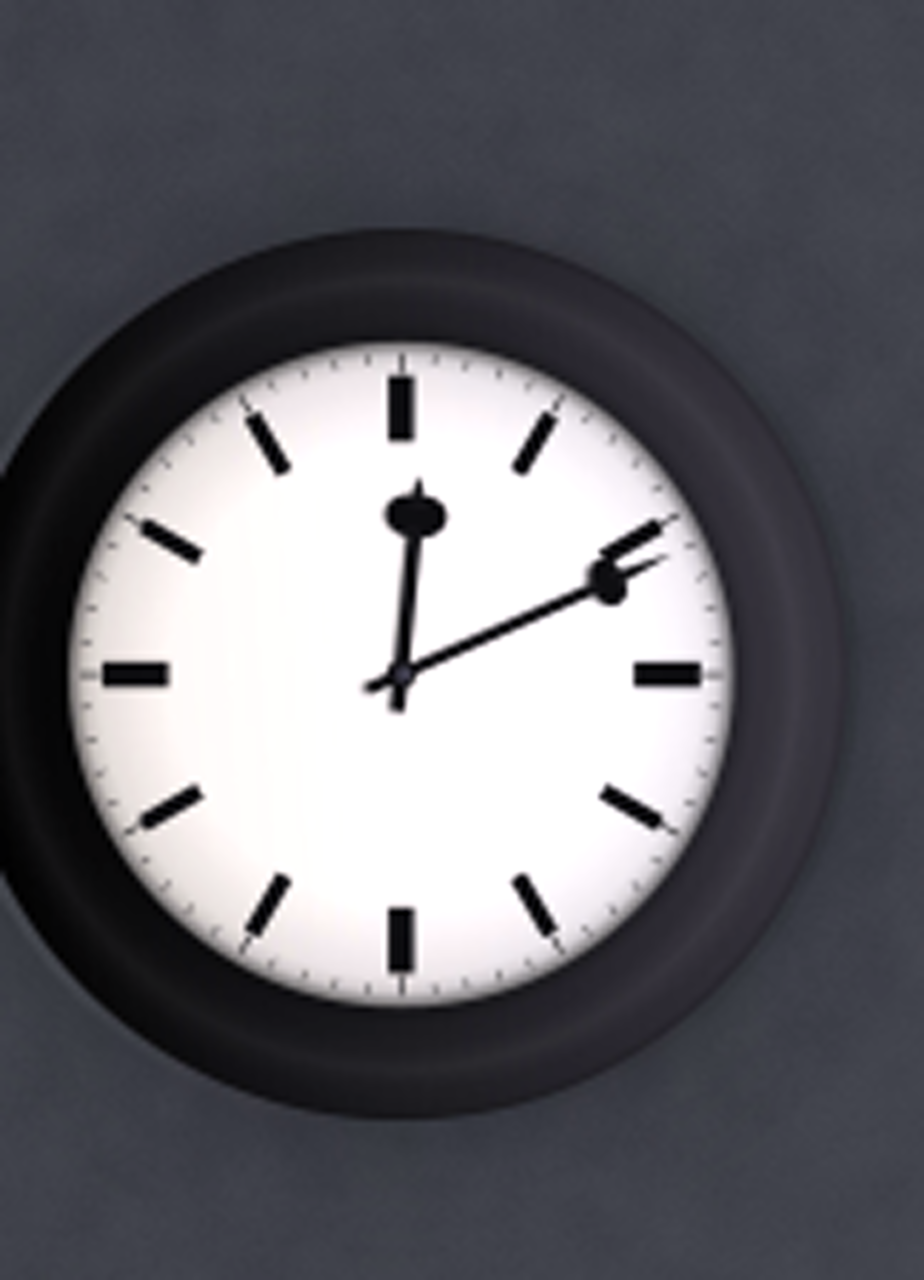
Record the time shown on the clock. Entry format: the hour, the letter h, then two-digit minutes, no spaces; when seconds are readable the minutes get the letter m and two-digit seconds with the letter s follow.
12h11
